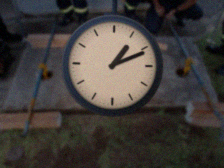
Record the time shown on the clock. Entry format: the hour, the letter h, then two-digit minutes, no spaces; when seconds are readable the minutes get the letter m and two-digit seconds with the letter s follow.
1h11
